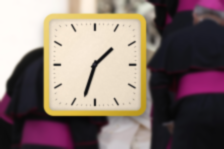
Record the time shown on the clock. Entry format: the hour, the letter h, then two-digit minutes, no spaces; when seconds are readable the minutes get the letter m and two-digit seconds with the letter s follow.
1h33
